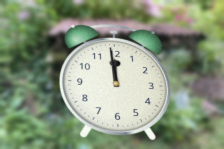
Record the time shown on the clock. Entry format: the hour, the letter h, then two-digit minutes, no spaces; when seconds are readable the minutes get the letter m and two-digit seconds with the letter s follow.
11h59
